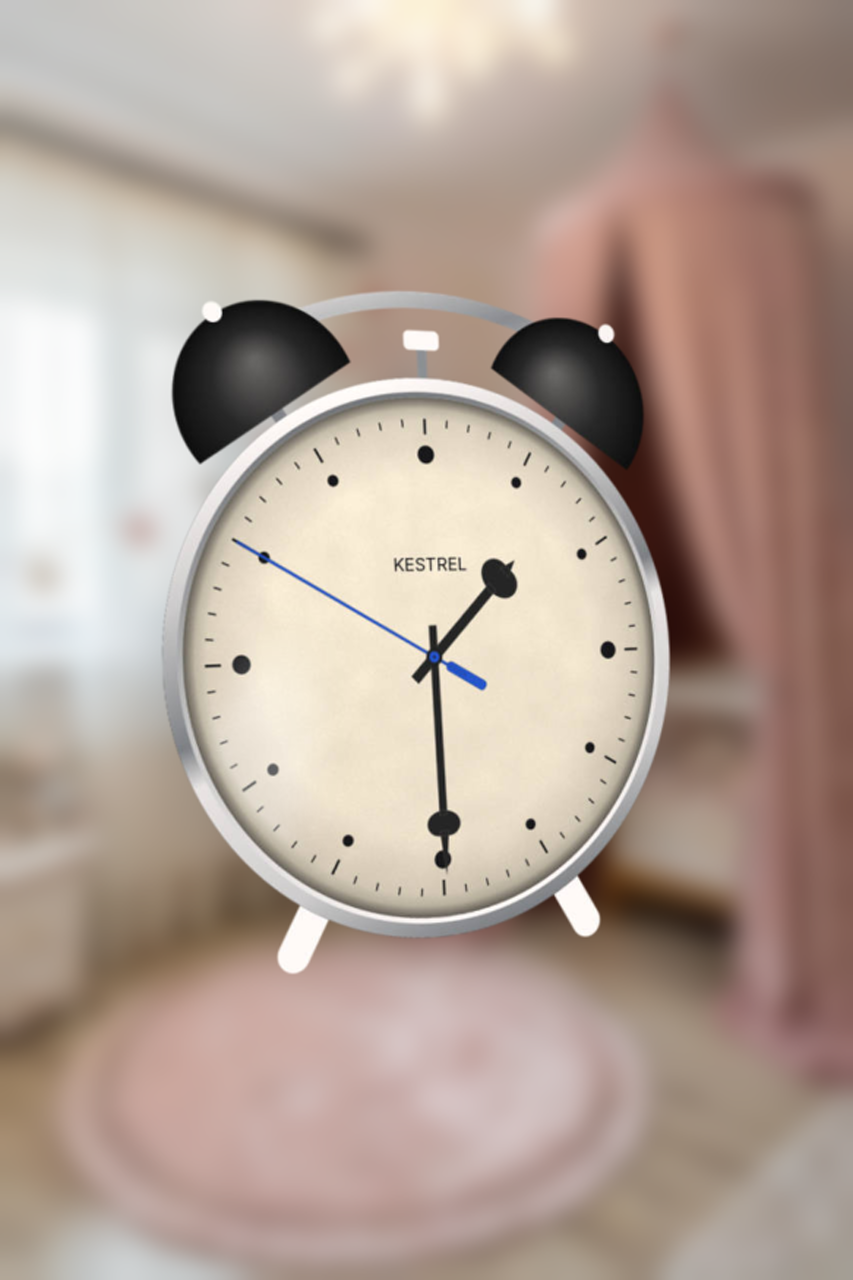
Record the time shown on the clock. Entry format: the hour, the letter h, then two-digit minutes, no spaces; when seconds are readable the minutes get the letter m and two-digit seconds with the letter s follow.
1h29m50s
